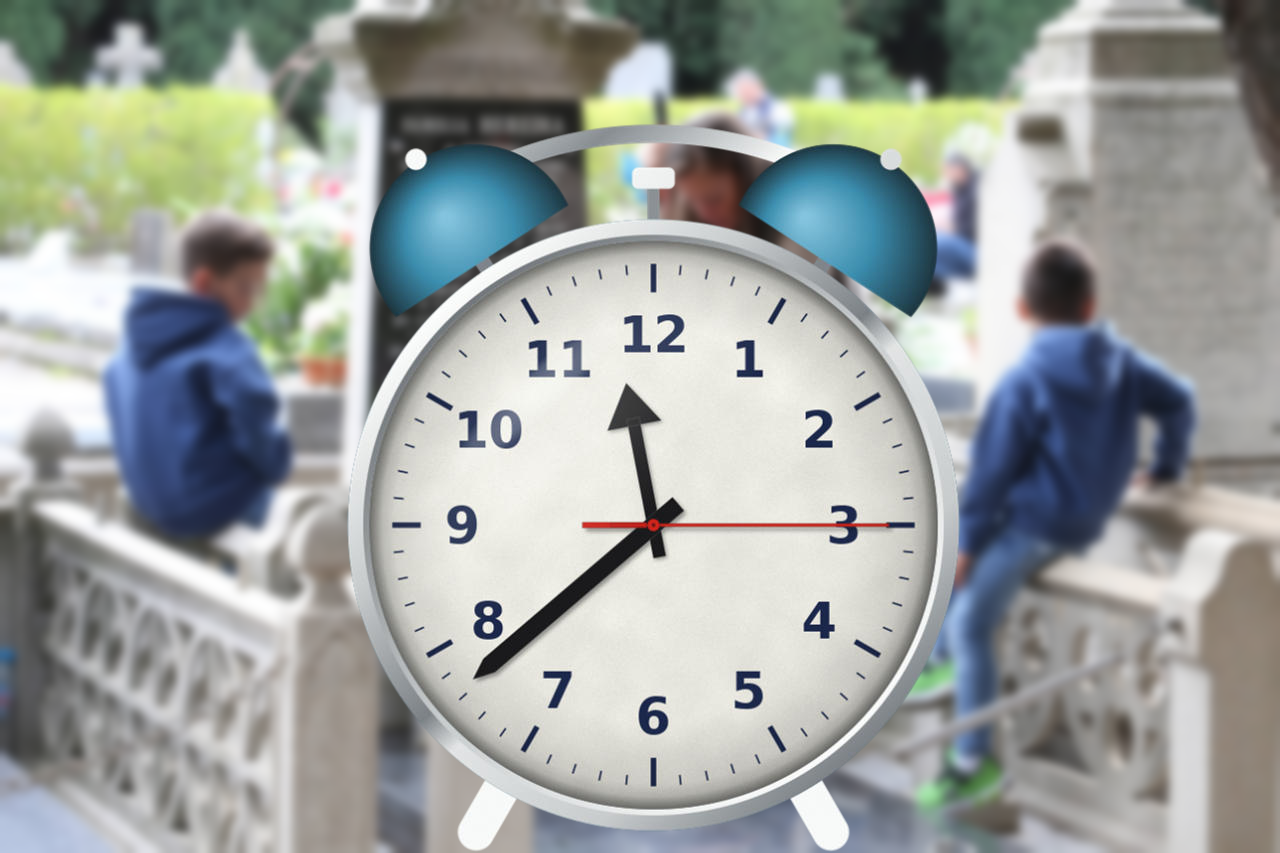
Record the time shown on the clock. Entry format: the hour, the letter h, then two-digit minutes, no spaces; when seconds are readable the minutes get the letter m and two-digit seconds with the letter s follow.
11h38m15s
